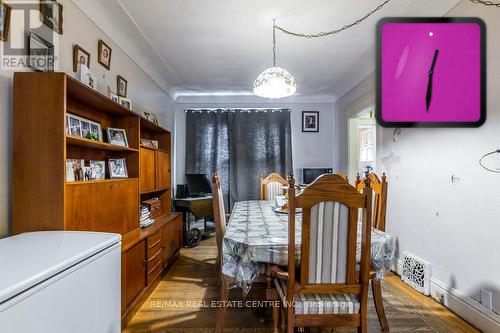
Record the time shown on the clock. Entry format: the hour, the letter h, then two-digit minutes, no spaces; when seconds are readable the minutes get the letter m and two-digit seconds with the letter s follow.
12h31
